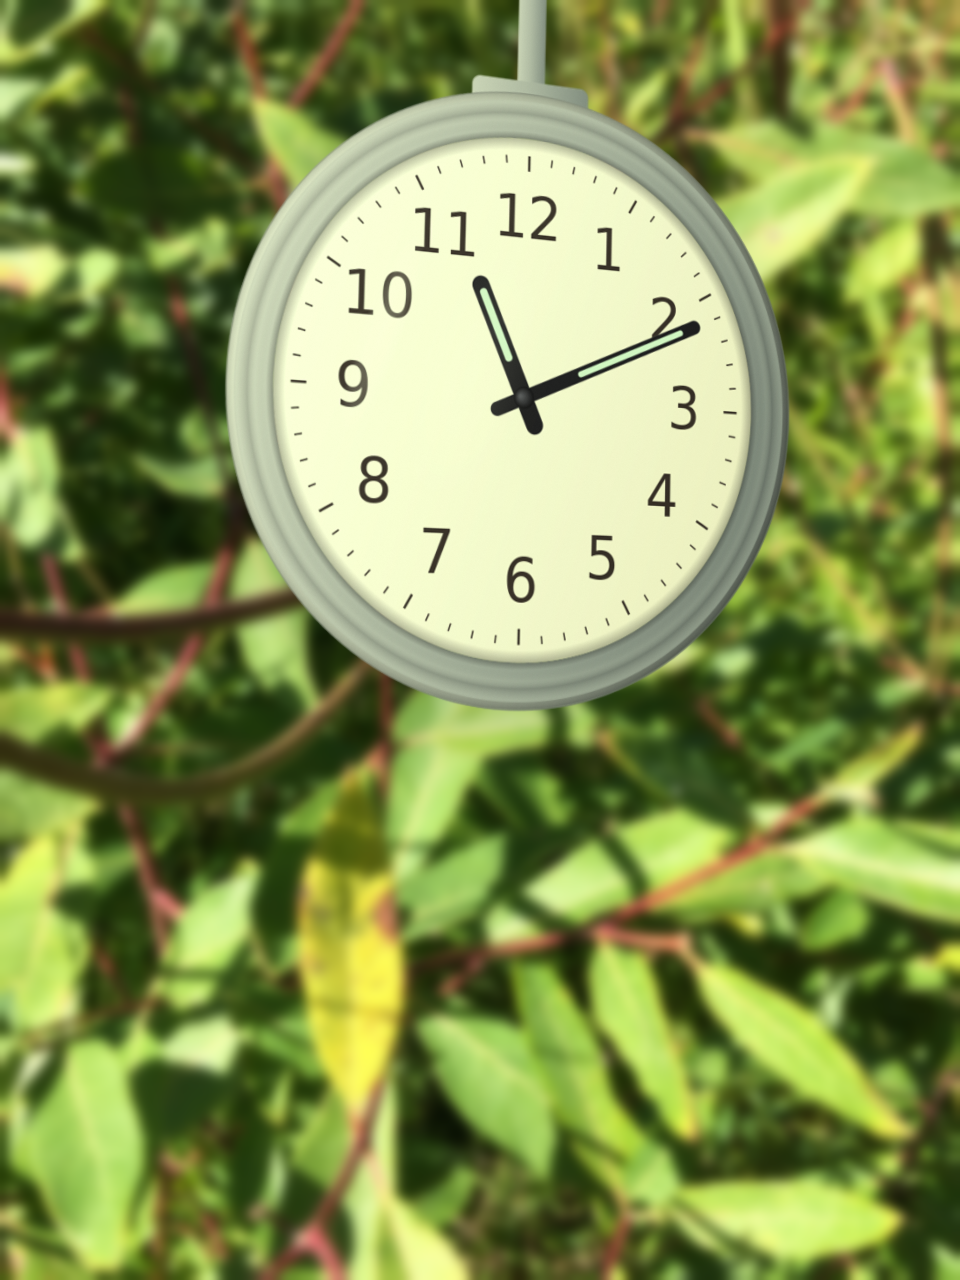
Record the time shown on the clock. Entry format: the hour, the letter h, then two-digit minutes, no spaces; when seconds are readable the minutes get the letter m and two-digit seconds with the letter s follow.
11h11
